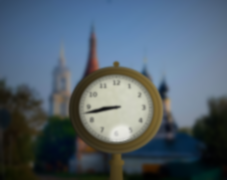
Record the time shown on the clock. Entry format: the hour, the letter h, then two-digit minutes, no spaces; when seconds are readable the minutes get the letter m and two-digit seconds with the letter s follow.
8h43
